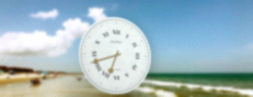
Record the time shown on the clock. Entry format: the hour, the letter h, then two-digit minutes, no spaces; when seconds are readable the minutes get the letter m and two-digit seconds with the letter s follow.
6h42
